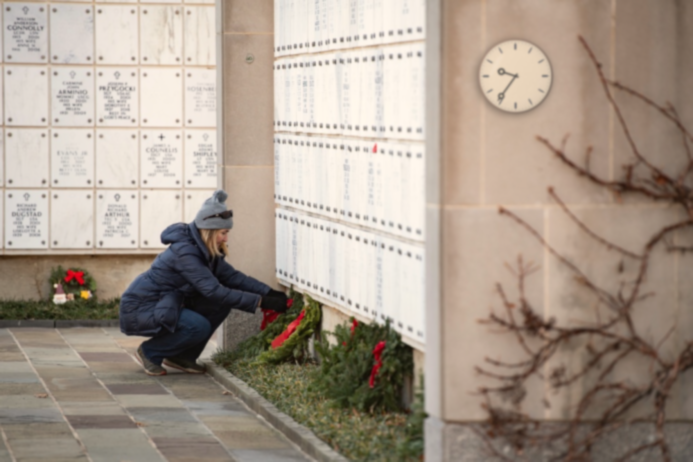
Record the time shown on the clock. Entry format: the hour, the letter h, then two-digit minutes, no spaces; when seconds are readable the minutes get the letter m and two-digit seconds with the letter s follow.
9h36
